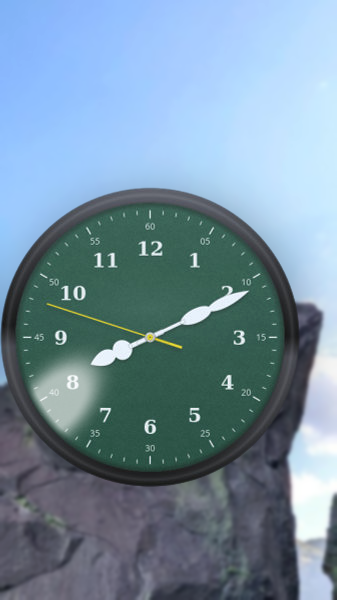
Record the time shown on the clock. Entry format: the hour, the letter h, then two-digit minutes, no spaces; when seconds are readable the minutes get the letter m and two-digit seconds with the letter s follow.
8h10m48s
